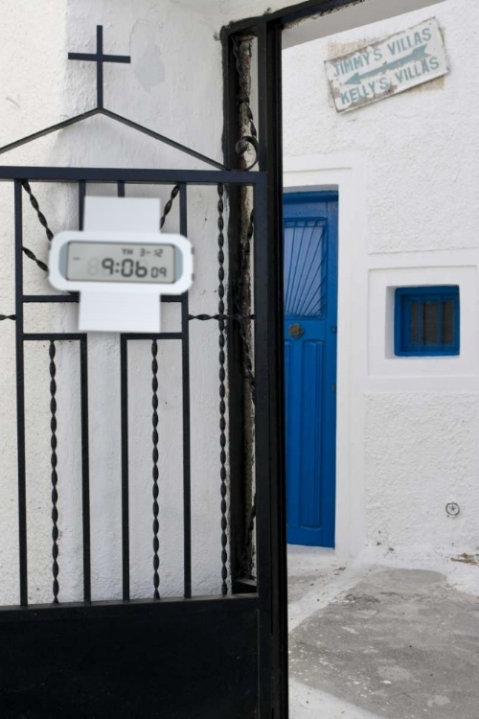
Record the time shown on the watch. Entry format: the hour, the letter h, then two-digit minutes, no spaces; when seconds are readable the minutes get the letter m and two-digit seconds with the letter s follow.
9h06
